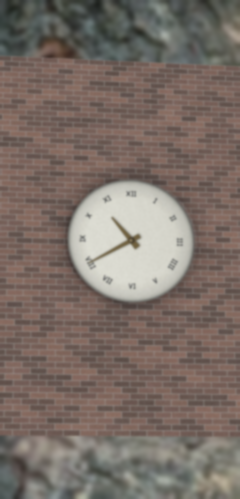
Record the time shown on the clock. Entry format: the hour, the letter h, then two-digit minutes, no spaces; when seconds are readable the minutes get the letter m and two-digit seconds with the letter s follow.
10h40
